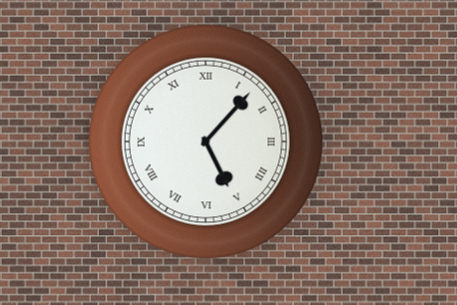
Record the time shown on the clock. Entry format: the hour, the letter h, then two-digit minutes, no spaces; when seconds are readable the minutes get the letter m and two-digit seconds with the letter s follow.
5h07
